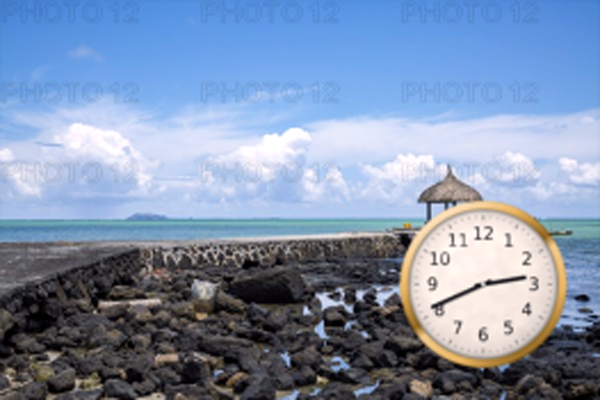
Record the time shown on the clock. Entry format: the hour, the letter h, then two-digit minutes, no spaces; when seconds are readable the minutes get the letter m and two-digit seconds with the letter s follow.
2h41
